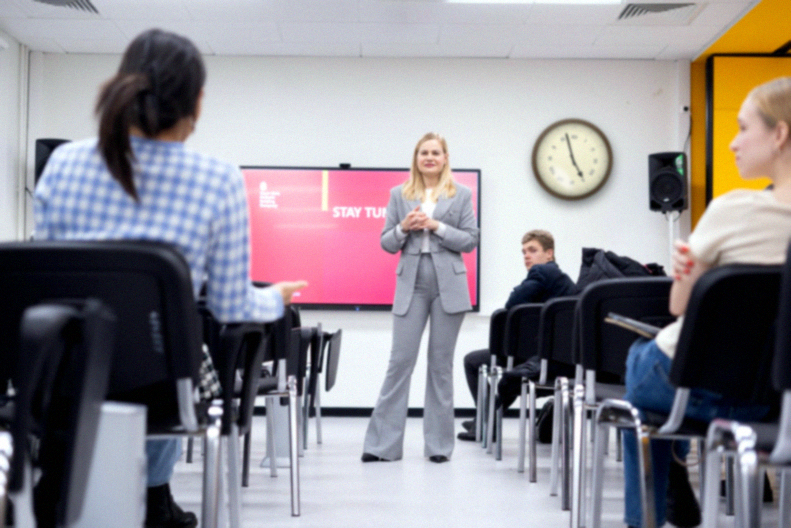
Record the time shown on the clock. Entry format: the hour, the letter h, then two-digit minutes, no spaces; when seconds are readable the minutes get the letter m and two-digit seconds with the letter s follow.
4h57
